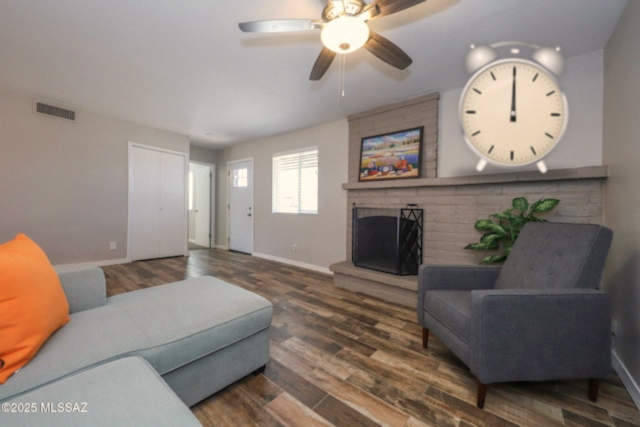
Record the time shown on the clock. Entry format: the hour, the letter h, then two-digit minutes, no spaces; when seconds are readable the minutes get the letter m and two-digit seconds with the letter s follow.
12h00
